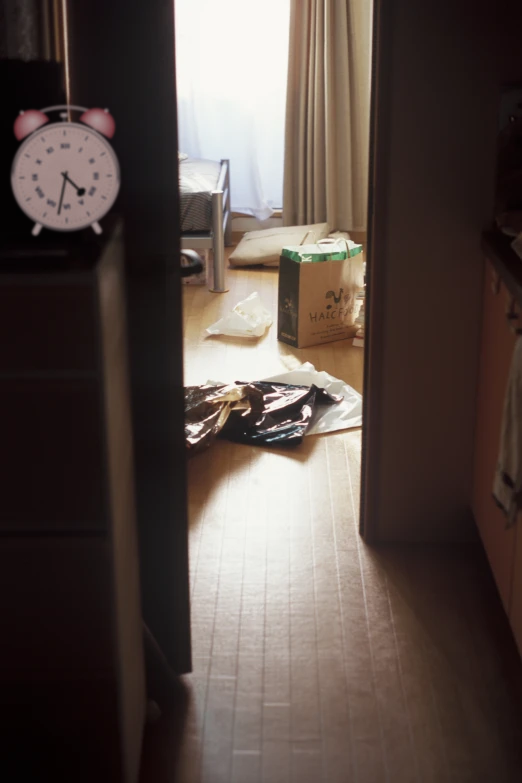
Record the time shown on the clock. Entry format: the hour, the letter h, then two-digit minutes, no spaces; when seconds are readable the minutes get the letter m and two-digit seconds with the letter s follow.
4h32
